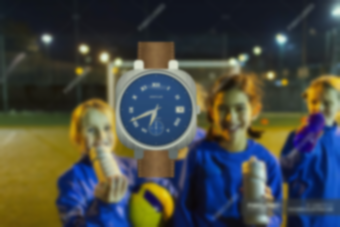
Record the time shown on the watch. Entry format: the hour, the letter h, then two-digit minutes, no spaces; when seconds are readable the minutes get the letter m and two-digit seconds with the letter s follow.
6h41
